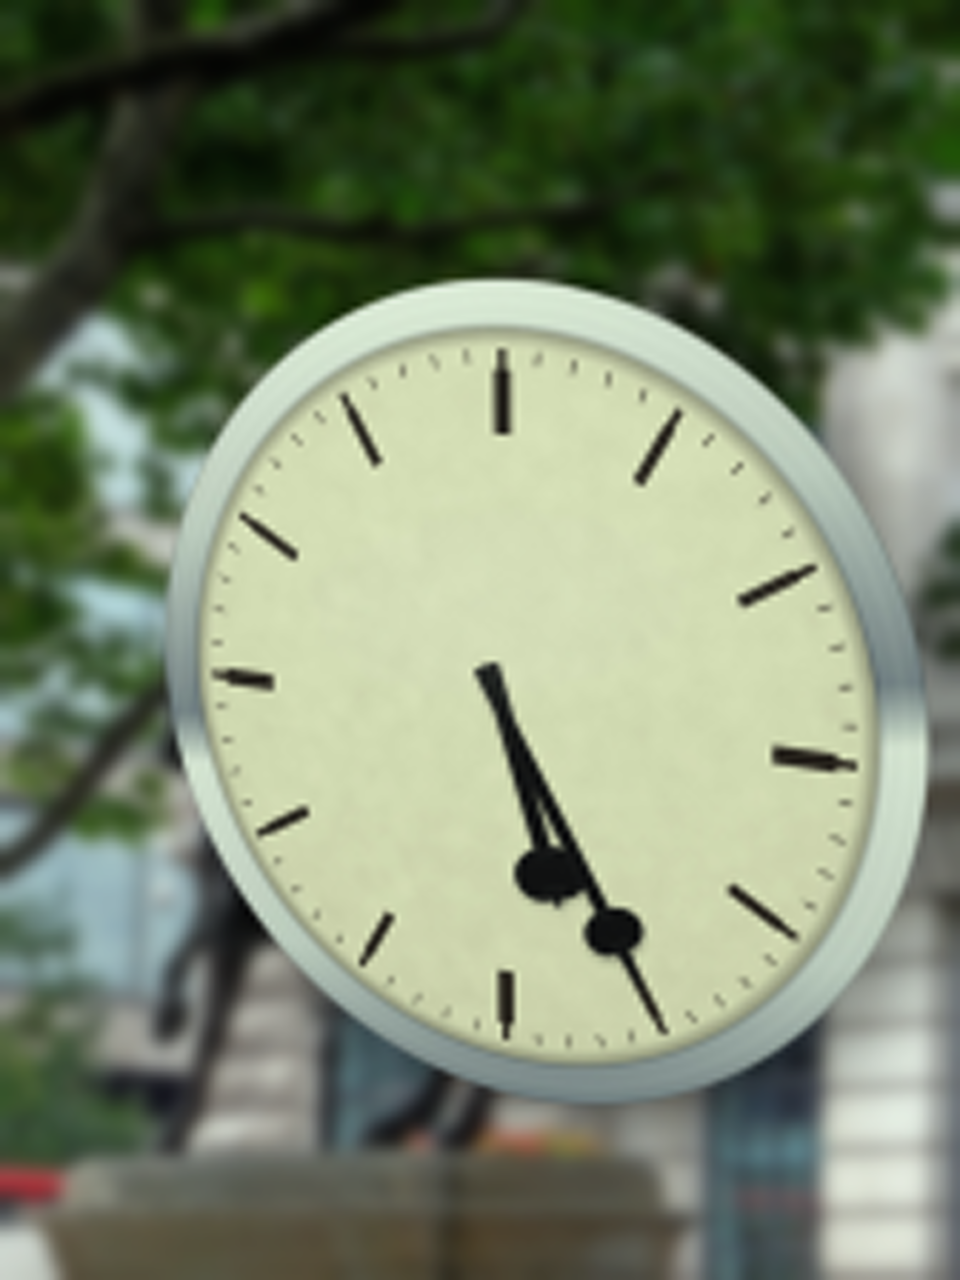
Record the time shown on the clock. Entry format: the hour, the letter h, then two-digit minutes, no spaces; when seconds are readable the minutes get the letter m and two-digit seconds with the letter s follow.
5h25
